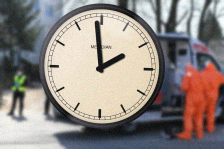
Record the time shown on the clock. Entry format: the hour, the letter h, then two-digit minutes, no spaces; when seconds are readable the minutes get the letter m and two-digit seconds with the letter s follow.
1h59
